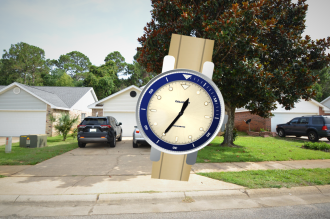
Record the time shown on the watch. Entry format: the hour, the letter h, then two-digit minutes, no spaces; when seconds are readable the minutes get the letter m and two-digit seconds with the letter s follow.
12h35
